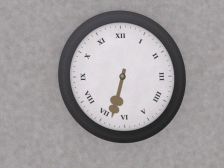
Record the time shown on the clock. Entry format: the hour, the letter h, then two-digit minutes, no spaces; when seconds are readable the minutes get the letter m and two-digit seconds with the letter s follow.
6h33
